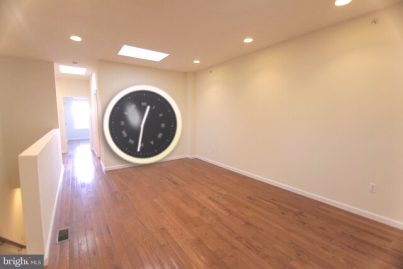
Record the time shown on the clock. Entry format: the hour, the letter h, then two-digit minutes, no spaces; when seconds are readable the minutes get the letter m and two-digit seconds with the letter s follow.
12h31
